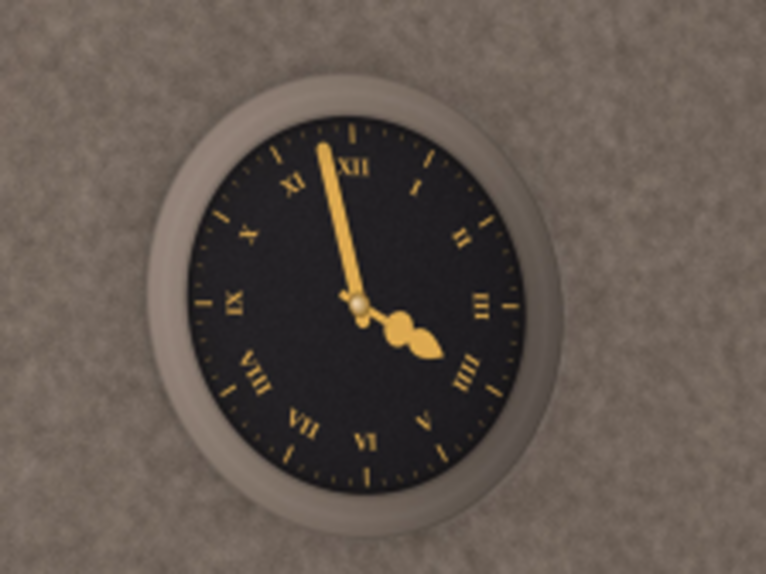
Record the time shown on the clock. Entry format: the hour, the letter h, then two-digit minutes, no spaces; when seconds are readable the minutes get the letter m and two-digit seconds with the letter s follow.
3h58
